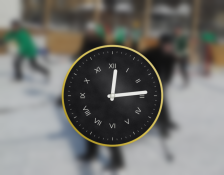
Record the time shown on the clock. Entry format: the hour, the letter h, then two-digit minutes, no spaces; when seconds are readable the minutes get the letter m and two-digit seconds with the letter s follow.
12h14
